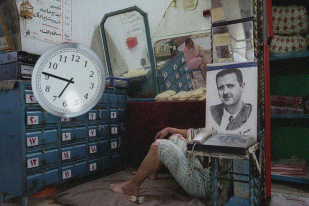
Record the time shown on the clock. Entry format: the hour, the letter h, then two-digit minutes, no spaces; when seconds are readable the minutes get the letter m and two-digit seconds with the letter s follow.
6h46
